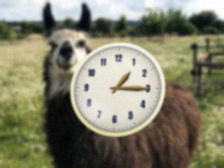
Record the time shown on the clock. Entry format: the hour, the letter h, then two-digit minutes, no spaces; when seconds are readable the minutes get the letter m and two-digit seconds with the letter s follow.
1h15
